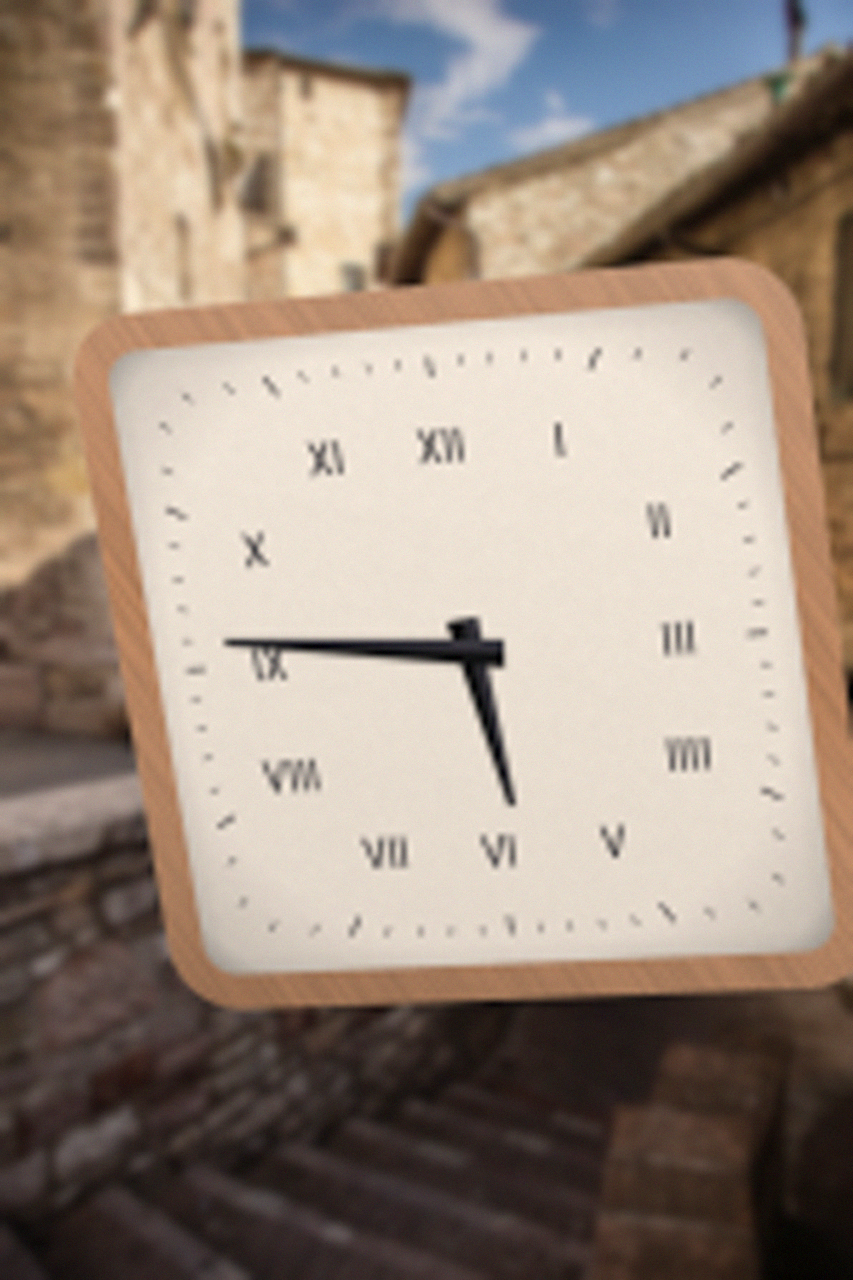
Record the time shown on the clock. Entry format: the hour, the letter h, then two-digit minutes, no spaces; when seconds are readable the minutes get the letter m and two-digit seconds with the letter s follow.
5h46
